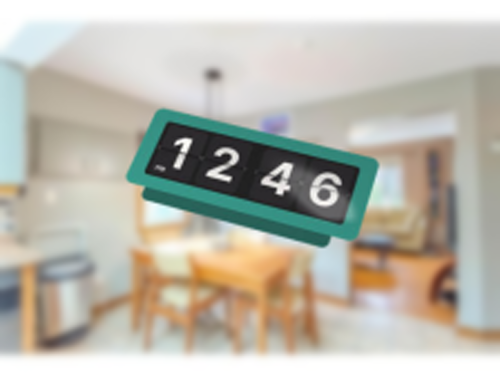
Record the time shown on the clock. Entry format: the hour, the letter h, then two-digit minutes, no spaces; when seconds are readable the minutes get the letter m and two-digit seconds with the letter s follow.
12h46
